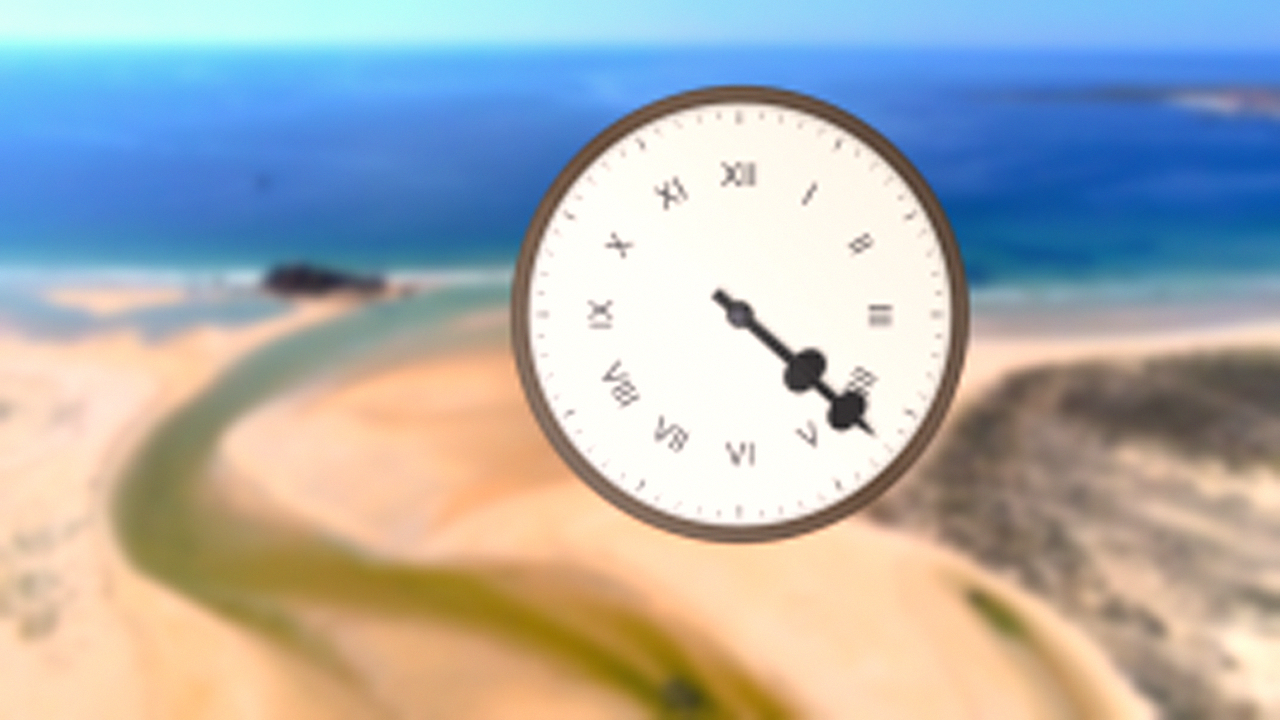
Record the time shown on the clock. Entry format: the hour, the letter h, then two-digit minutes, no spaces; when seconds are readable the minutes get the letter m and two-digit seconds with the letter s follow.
4h22
